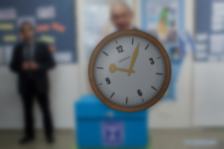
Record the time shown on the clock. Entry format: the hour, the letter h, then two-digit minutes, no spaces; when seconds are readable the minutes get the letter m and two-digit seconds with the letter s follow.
10h07
